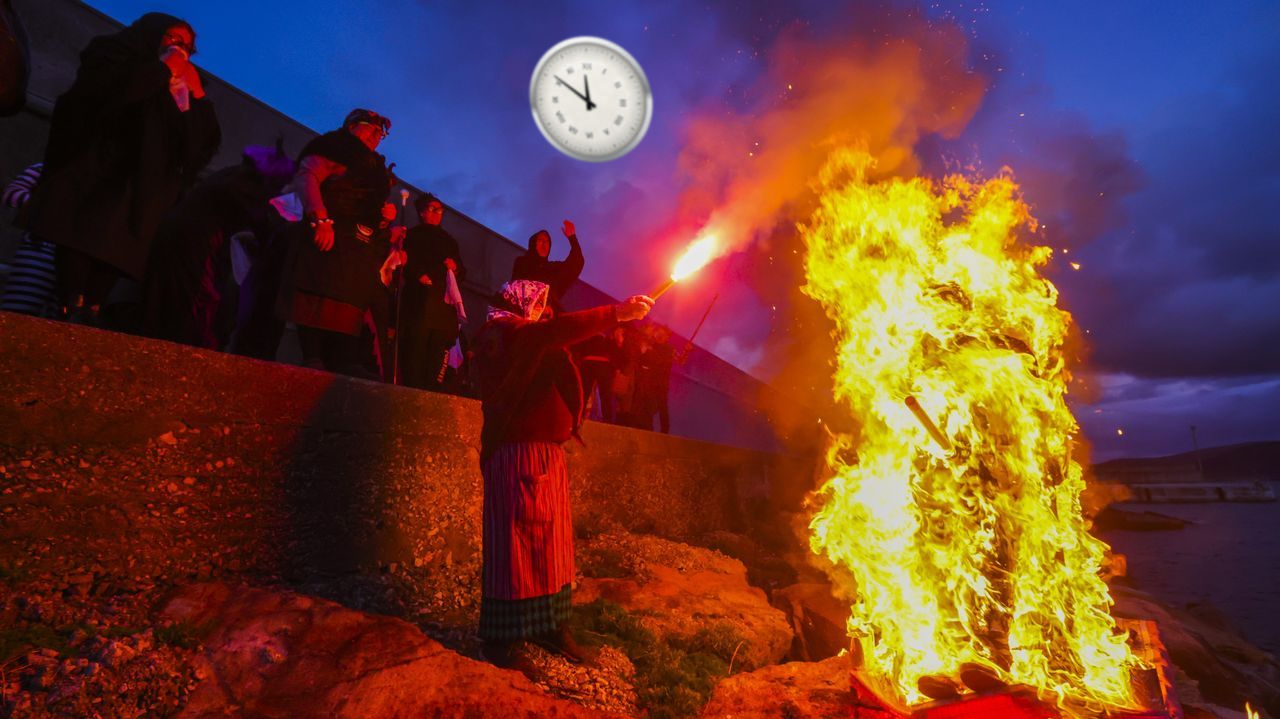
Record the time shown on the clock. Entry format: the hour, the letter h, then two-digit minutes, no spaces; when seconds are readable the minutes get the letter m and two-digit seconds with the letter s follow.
11h51
